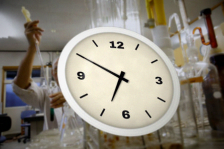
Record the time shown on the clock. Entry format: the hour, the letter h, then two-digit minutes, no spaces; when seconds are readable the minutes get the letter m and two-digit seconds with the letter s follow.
6h50
